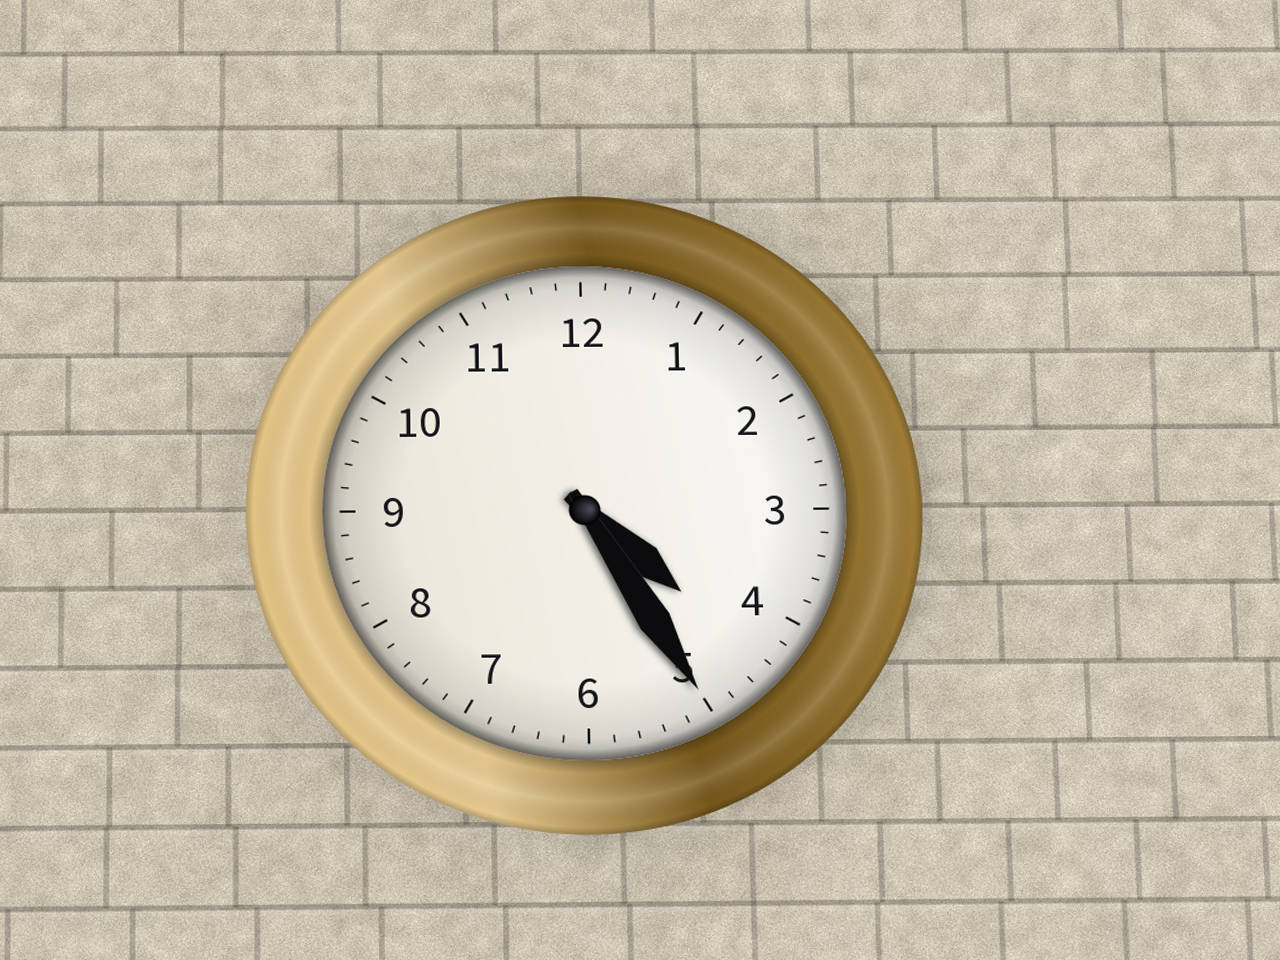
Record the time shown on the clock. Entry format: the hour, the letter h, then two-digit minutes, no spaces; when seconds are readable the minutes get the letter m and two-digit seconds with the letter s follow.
4h25
